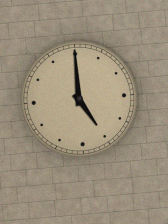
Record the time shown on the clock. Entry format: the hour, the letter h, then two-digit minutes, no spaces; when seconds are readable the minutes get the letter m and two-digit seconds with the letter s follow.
5h00
